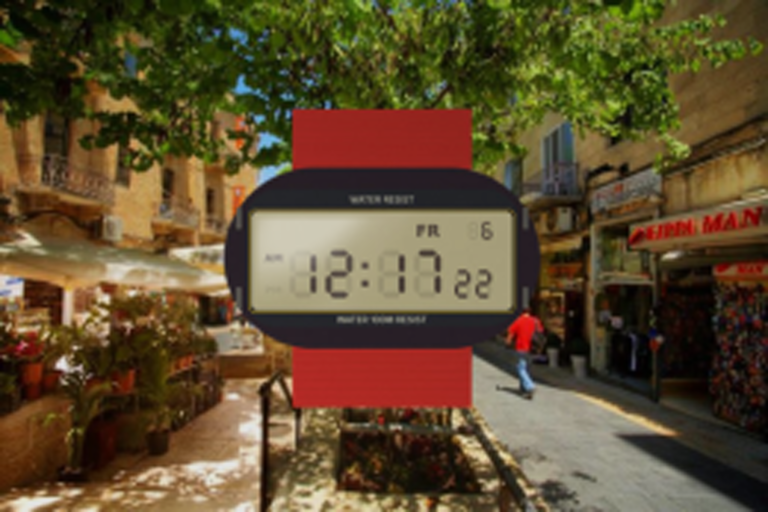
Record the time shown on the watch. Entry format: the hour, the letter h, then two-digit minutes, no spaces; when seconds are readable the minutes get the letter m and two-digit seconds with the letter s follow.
12h17m22s
